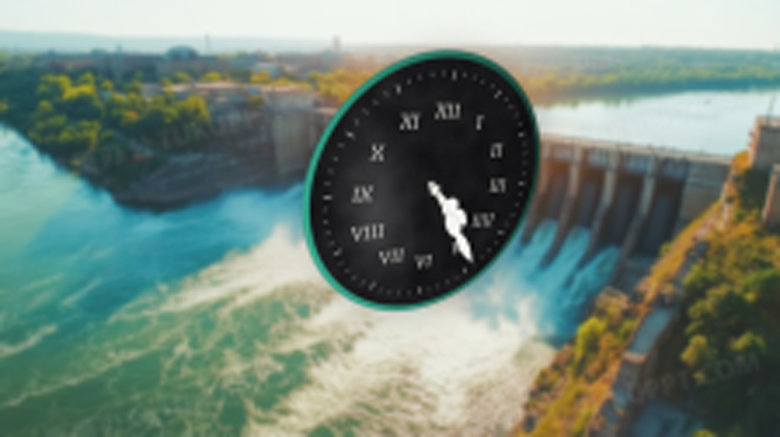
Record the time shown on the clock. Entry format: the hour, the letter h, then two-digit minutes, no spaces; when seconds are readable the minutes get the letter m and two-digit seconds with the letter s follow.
4h24
